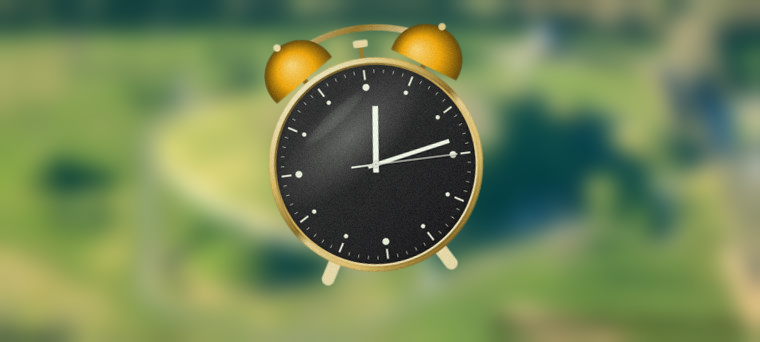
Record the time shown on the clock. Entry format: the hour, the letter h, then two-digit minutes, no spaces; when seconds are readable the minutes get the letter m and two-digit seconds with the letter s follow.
12h13m15s
